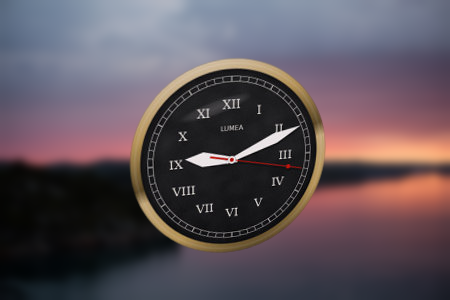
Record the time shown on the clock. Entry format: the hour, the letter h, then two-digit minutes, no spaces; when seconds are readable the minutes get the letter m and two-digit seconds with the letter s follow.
9h11m17s
